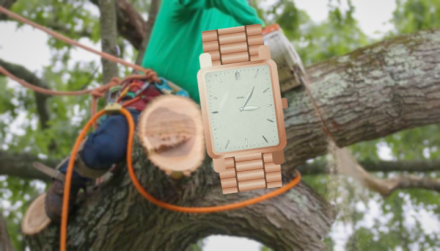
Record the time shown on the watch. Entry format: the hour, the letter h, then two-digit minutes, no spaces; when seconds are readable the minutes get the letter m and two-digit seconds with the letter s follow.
3h06
